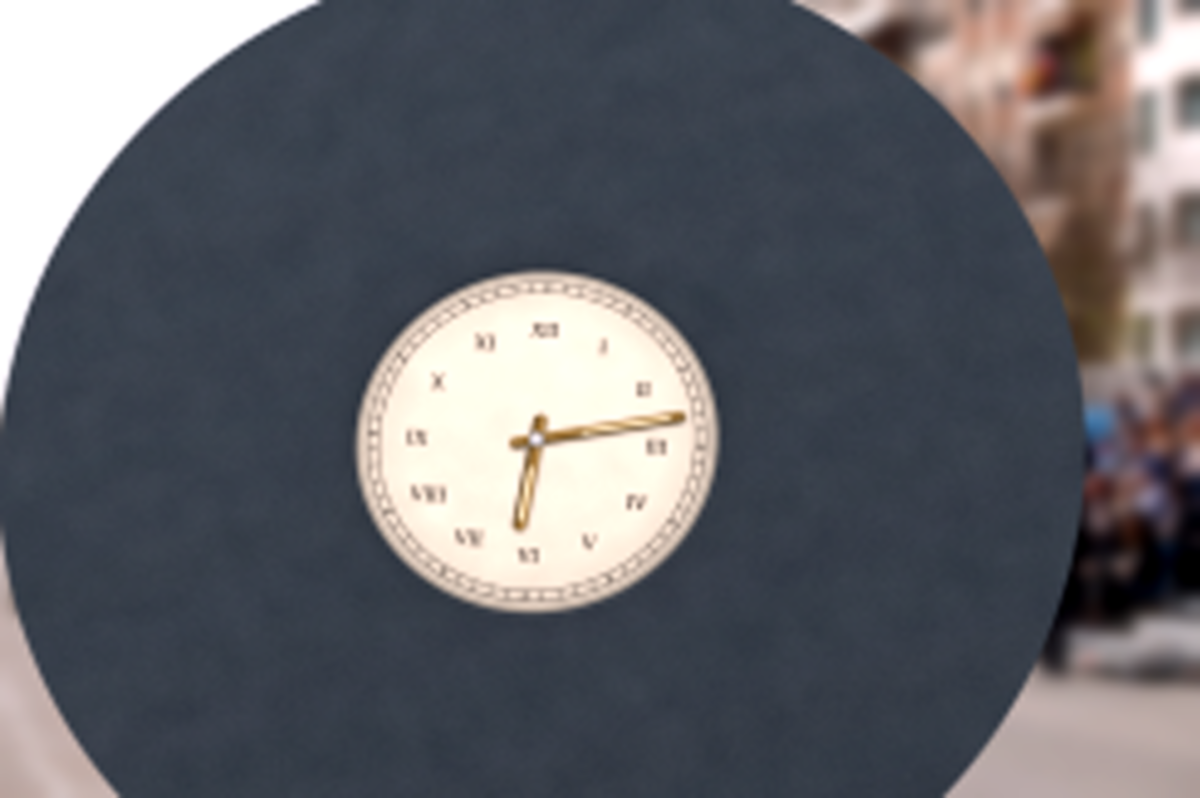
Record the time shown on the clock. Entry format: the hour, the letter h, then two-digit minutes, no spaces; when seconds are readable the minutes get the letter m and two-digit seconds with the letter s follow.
6h13
